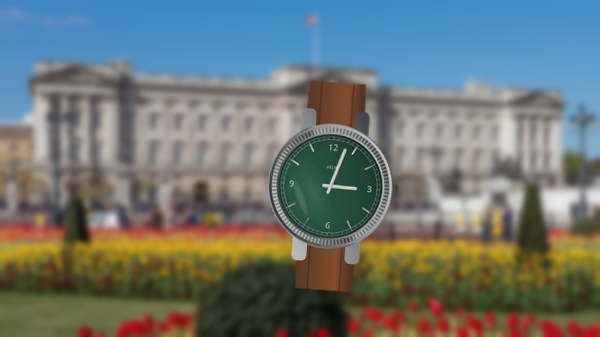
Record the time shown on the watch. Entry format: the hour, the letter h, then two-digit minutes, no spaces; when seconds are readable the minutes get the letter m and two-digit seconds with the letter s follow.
3h03
